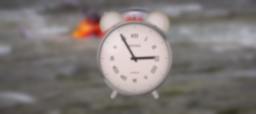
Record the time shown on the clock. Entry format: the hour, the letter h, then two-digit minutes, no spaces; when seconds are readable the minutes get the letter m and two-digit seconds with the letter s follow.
2h55
